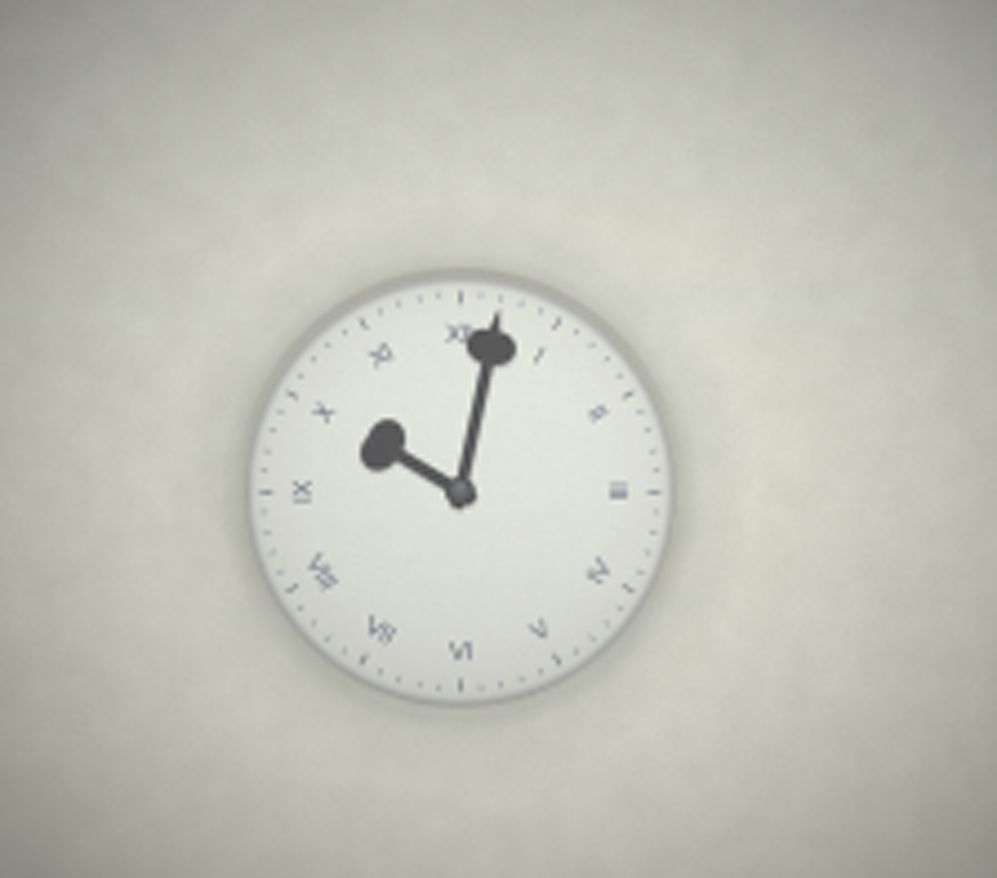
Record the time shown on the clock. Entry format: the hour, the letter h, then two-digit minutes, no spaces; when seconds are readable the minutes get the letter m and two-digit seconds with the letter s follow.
10h02
